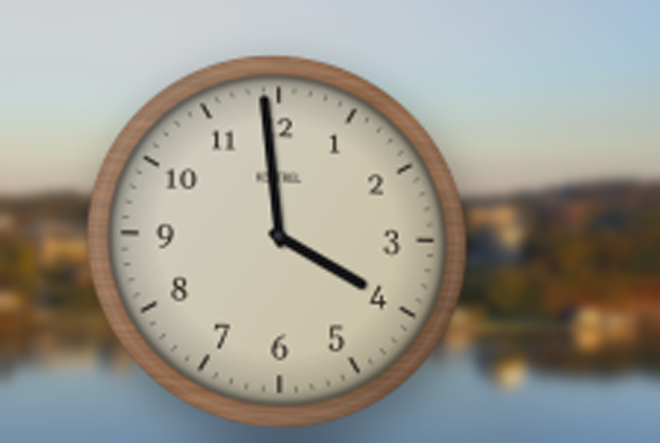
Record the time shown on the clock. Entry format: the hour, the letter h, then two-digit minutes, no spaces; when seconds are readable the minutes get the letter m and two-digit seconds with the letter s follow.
3h59
